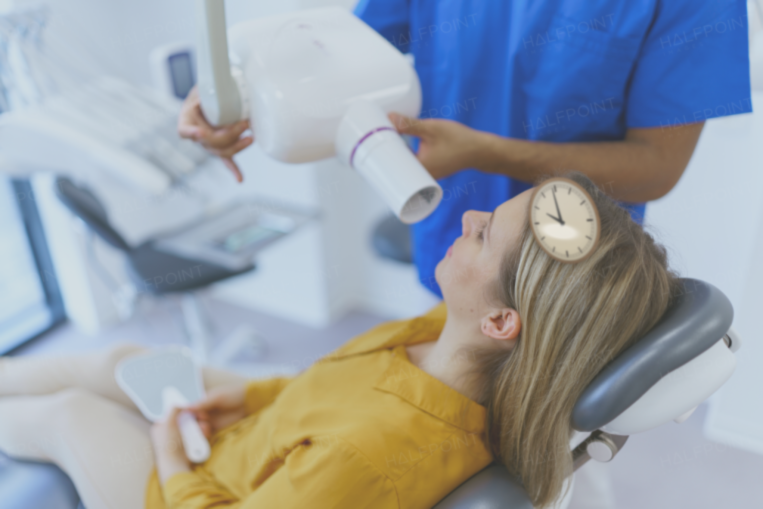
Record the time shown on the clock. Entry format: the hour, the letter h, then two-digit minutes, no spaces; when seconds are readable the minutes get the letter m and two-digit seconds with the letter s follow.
9h59
